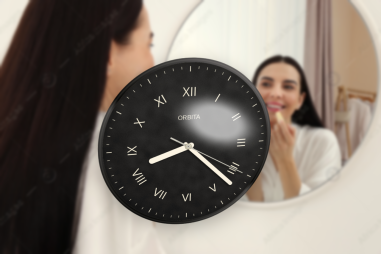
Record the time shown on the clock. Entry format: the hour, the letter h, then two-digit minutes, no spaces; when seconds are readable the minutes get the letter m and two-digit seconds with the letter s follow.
8h22m20s
